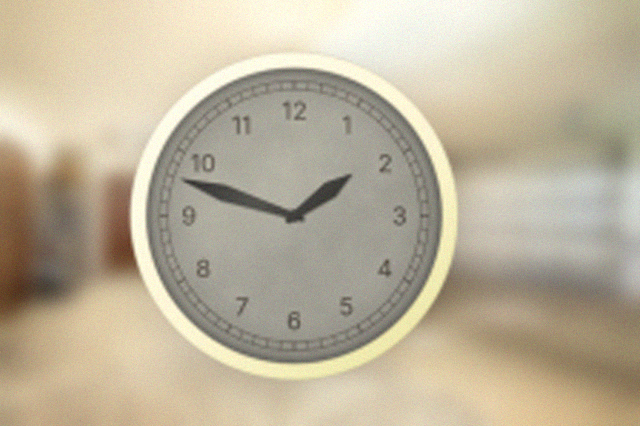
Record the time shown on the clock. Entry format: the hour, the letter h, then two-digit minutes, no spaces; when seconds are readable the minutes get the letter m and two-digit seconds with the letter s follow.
1h48
